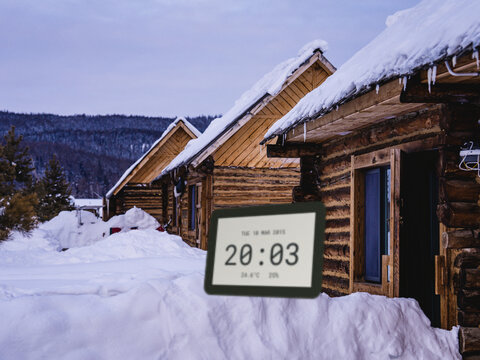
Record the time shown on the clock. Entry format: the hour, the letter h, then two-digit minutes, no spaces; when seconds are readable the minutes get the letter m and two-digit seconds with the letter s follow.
20h03
